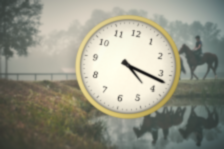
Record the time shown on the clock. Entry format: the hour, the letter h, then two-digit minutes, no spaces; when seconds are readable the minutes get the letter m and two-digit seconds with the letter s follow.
4h17
